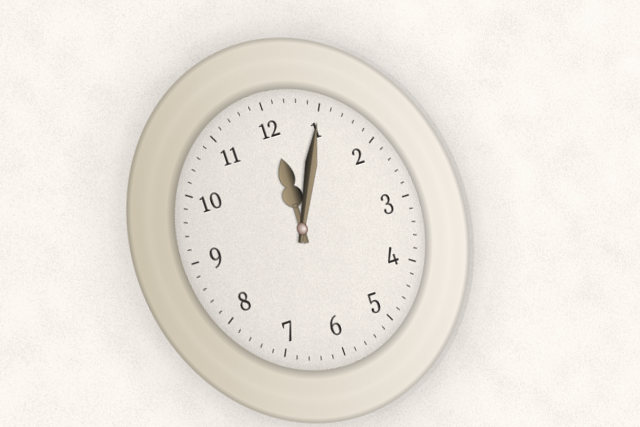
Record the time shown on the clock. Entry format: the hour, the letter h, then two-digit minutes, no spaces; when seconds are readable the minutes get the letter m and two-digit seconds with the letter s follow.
12h05
